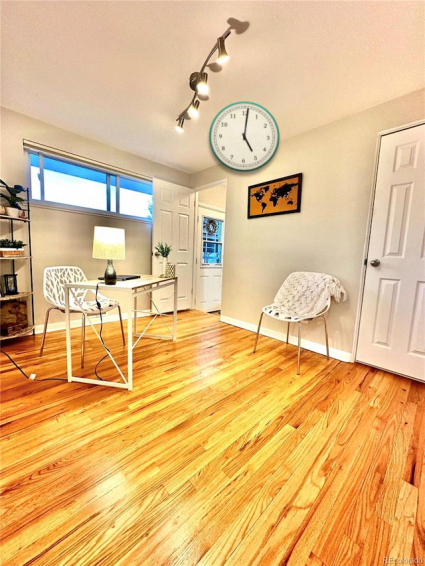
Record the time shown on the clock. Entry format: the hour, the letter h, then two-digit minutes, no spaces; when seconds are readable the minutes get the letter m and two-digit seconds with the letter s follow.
5h01
